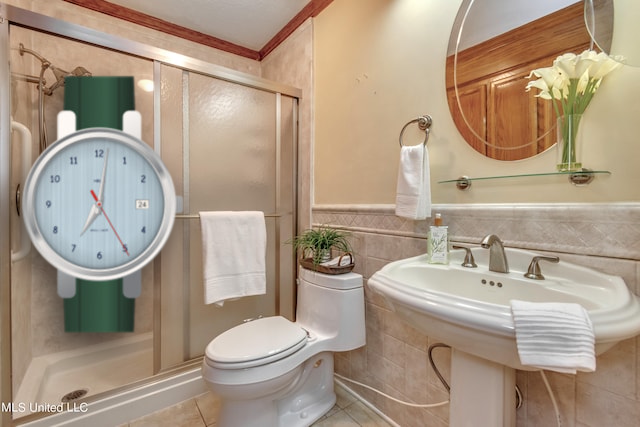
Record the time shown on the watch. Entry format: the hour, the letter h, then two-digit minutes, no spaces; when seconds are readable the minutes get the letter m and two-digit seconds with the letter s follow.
7h01m25s
